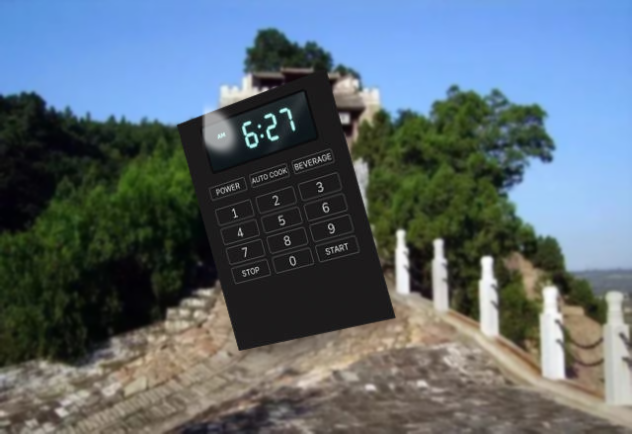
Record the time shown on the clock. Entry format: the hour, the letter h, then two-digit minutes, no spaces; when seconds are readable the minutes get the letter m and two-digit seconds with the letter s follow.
6h27
